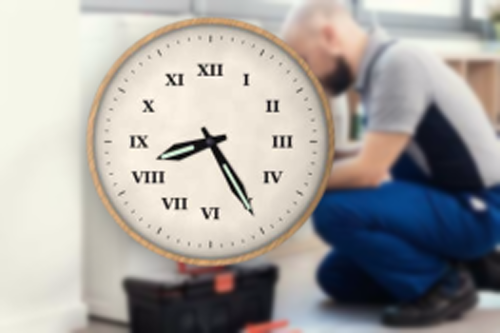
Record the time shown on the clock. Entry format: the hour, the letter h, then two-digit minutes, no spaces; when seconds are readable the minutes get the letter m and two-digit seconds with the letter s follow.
8h25
